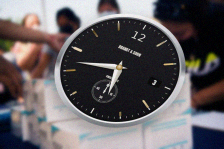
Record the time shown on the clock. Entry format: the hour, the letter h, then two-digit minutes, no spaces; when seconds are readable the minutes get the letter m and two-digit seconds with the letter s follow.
5h42
